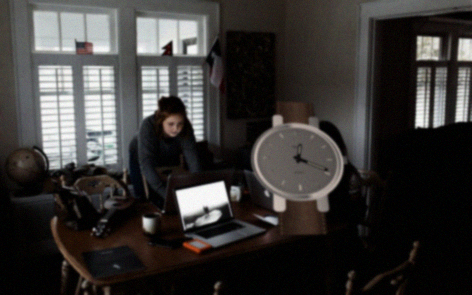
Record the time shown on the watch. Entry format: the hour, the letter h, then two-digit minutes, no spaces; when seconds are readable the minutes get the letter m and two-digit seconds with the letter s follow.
12h19
